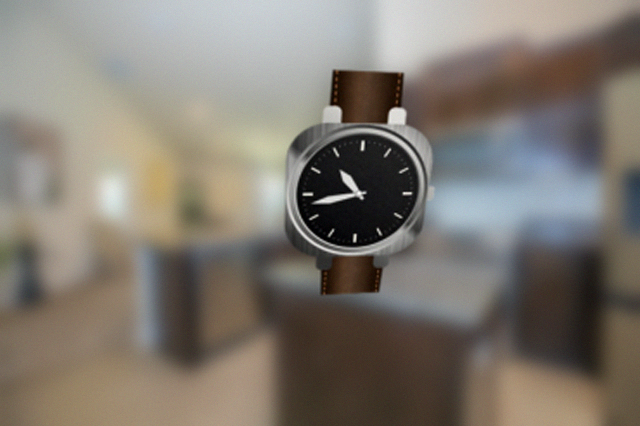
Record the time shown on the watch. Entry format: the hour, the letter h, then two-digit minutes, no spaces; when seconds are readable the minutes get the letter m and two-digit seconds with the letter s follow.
10h43
